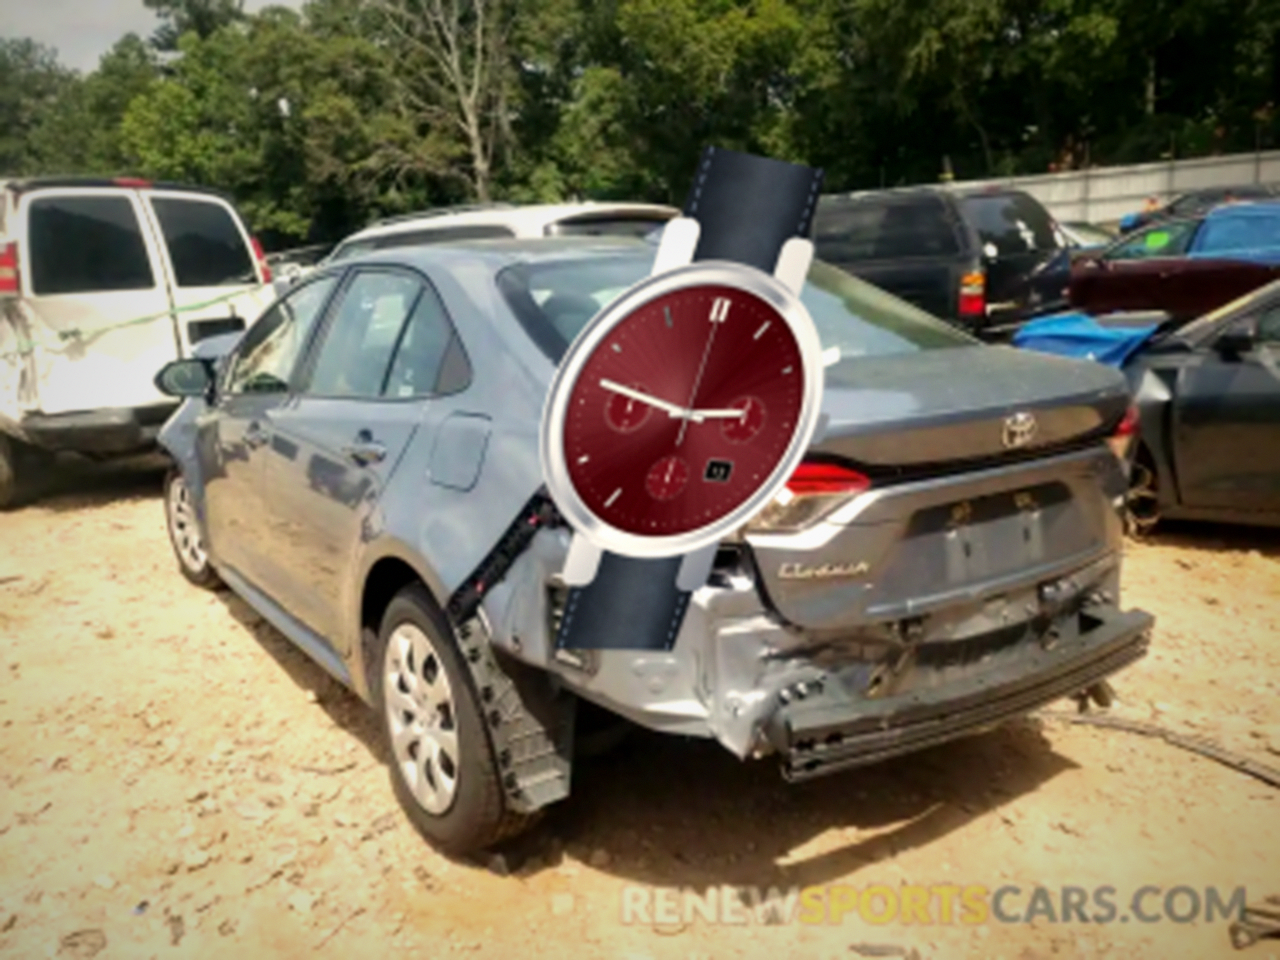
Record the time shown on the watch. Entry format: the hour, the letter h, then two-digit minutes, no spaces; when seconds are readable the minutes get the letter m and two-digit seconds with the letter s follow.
2h47
